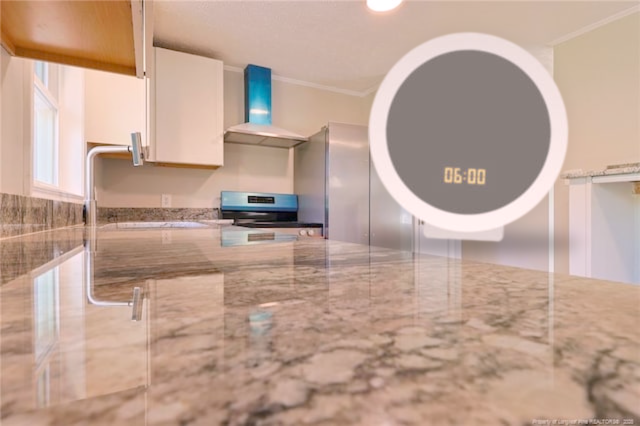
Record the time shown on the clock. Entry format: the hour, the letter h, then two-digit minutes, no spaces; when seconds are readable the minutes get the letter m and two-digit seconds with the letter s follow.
6h00
